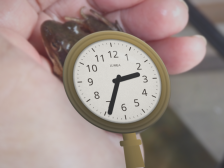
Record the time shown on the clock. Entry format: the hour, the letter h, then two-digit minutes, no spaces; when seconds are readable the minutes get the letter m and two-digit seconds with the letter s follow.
2h34
